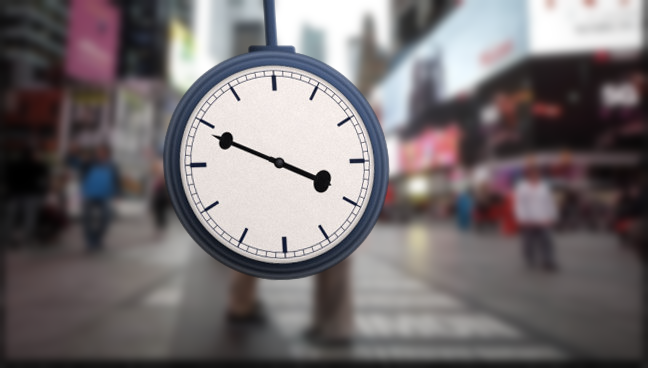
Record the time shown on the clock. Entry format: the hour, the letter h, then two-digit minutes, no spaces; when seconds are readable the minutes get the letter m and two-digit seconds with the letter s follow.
3h49
